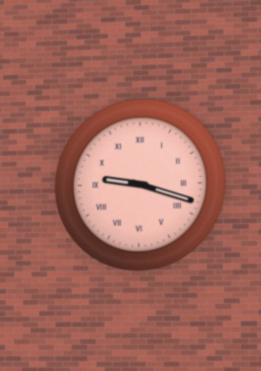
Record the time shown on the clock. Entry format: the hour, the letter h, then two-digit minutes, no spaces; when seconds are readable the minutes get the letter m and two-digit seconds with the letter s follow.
9h18
